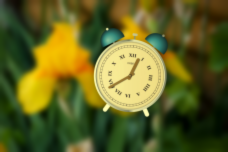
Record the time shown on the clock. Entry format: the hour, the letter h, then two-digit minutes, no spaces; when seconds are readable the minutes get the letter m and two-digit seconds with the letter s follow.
12h39
